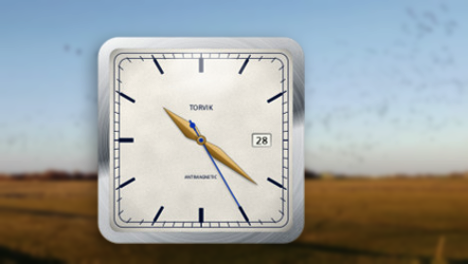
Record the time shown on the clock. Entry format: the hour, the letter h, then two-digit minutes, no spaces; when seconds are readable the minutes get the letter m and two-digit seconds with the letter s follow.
10h21m25s
